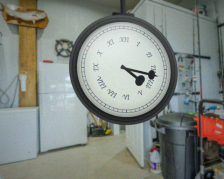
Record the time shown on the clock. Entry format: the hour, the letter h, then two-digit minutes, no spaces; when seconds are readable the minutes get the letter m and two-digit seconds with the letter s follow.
4h17
